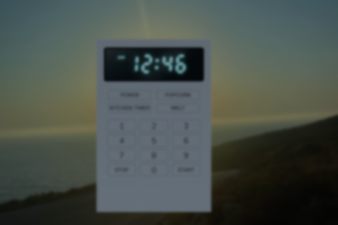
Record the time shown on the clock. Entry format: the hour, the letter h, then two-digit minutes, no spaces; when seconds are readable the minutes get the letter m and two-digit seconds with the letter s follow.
12h46
